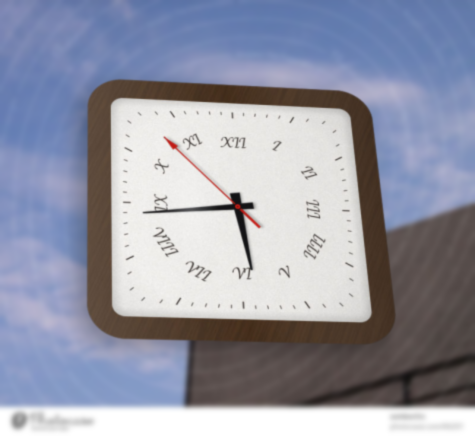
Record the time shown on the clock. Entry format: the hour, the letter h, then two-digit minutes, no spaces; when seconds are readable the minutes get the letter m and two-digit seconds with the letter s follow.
5h43m53s
